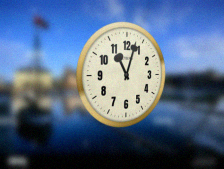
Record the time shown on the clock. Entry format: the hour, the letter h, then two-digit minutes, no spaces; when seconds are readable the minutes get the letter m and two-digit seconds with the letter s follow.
11h03
